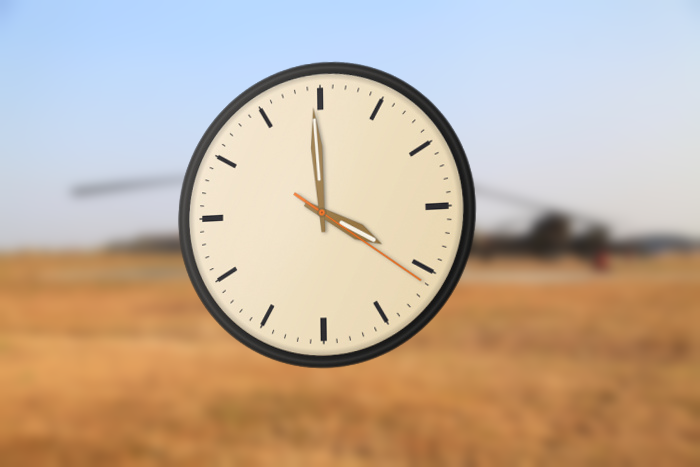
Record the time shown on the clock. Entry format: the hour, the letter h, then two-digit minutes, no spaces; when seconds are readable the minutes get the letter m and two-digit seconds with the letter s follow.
3h59m21s
